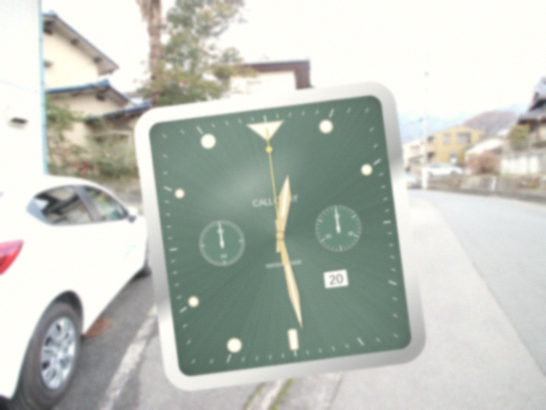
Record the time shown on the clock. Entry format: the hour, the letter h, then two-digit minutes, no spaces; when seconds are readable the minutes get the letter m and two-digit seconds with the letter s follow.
12h29
